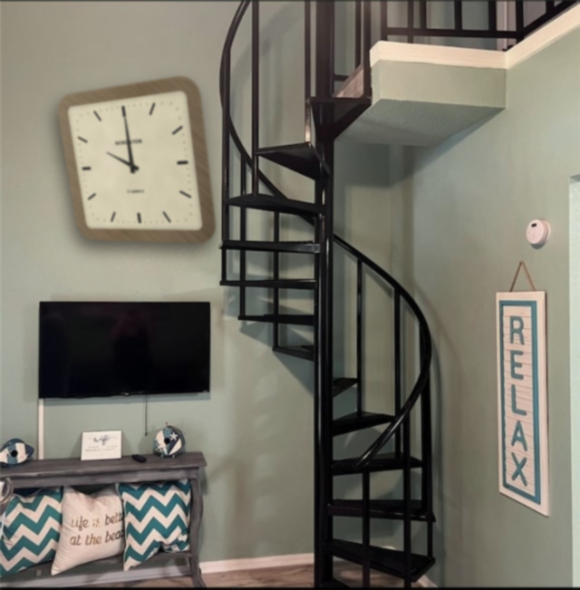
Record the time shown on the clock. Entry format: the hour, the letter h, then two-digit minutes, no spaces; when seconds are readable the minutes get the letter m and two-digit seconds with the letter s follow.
10h00
